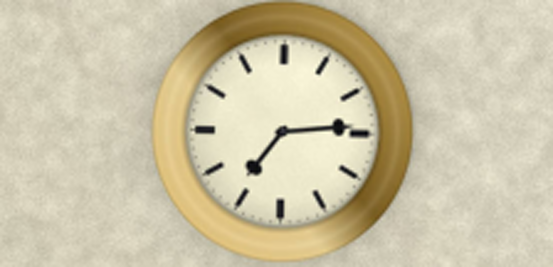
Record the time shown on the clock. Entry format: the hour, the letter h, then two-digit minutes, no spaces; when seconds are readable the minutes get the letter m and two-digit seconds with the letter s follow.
7h14
